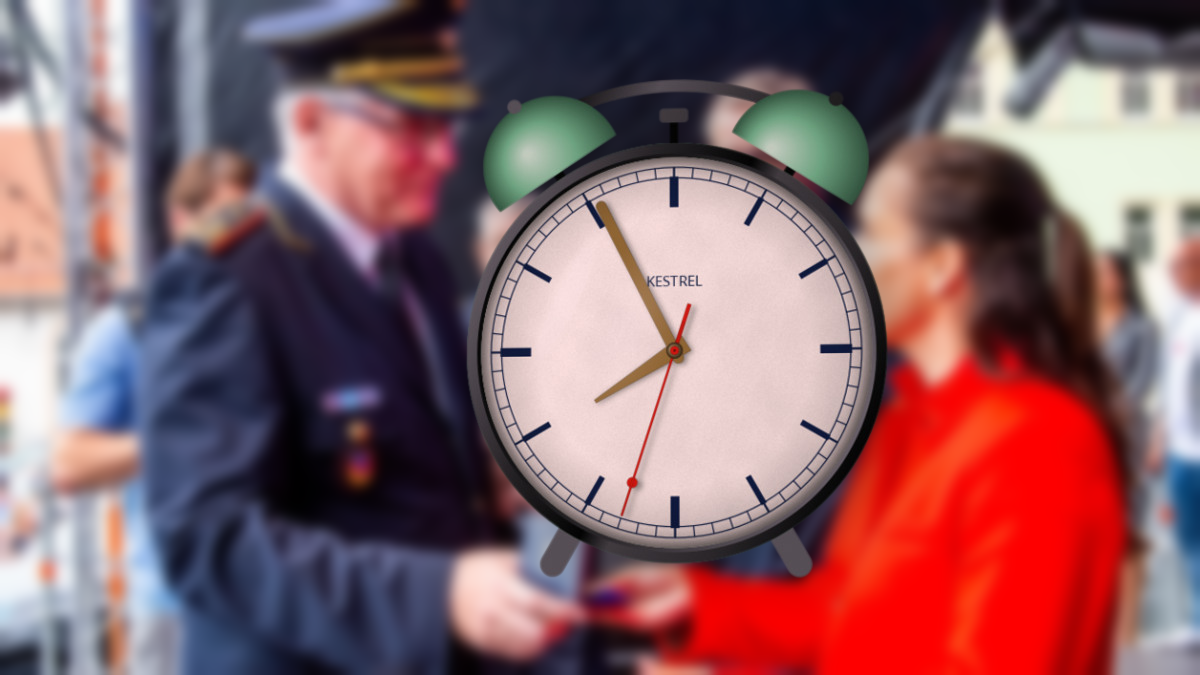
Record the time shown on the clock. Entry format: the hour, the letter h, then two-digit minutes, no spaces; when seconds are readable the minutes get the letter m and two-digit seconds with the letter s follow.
7h55m33s
